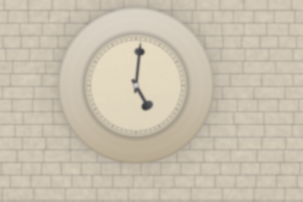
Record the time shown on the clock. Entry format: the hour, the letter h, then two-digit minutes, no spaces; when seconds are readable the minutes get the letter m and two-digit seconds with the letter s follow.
5h01
